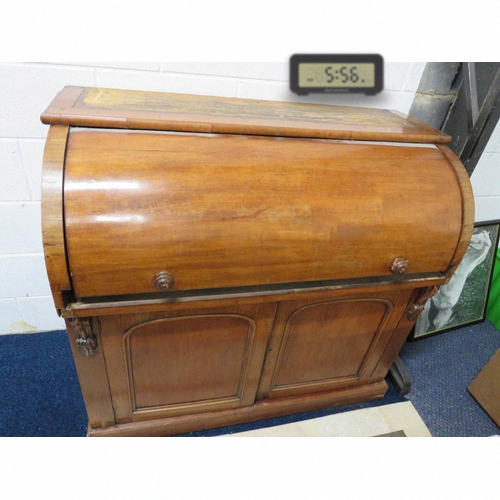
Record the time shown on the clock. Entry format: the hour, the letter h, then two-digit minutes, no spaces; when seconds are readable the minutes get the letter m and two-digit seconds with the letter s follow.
5h56
